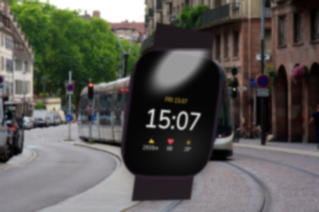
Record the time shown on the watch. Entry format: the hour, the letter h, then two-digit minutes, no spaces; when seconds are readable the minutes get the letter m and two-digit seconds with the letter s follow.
15h07
